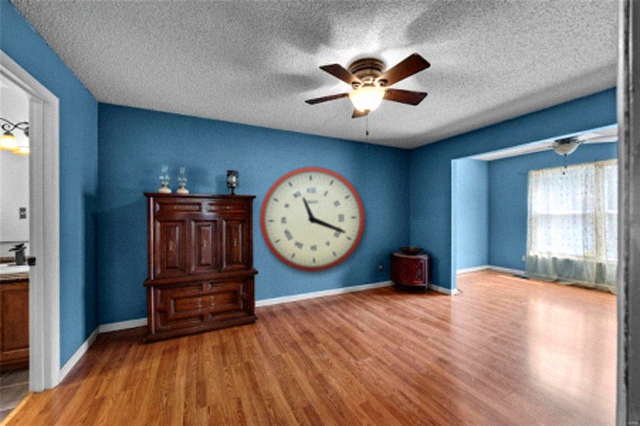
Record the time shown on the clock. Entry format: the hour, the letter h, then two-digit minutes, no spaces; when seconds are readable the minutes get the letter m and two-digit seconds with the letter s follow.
11h19
